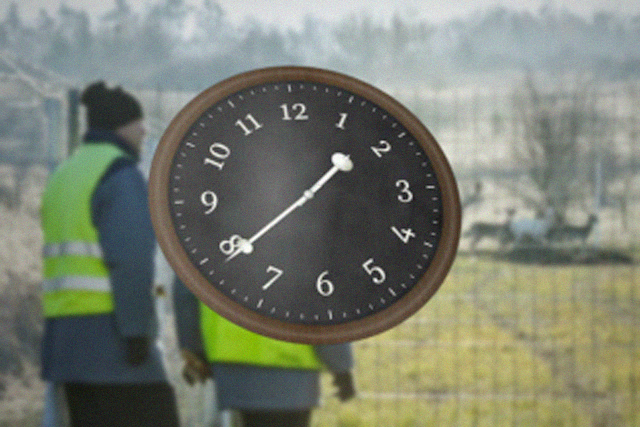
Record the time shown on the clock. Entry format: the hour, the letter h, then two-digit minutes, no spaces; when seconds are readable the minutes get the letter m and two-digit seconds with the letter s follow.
1h39
